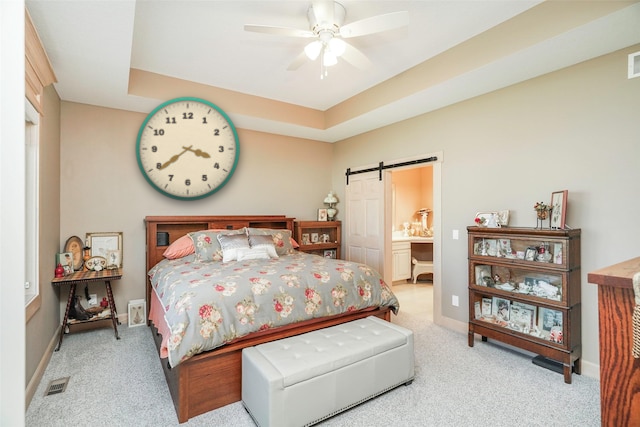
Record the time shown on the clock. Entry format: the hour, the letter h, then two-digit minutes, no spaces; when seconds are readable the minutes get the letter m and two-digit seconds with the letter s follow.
3h39
